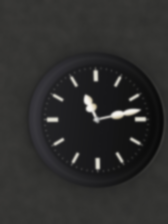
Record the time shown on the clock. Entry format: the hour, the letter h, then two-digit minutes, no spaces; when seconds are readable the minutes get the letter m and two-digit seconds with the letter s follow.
11h13
